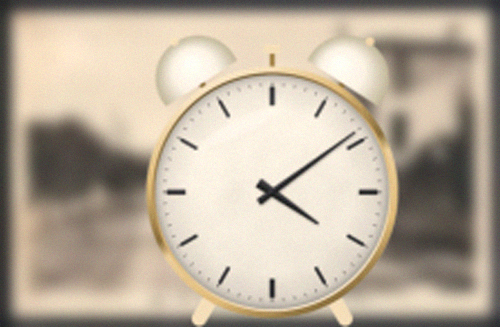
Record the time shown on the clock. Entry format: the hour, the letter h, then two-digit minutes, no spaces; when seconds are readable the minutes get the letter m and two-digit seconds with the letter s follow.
4h09
